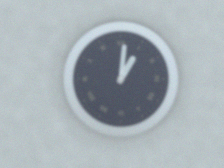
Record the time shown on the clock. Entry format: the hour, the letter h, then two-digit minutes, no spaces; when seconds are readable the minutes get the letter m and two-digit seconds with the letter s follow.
1h01
